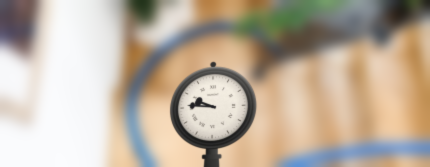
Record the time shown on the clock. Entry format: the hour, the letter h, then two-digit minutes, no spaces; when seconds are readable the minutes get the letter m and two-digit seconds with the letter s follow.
9h46
